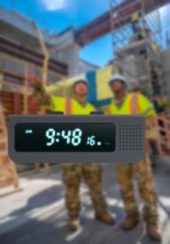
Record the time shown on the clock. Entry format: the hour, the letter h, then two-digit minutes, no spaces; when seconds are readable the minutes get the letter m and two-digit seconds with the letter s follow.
9h48m16s
